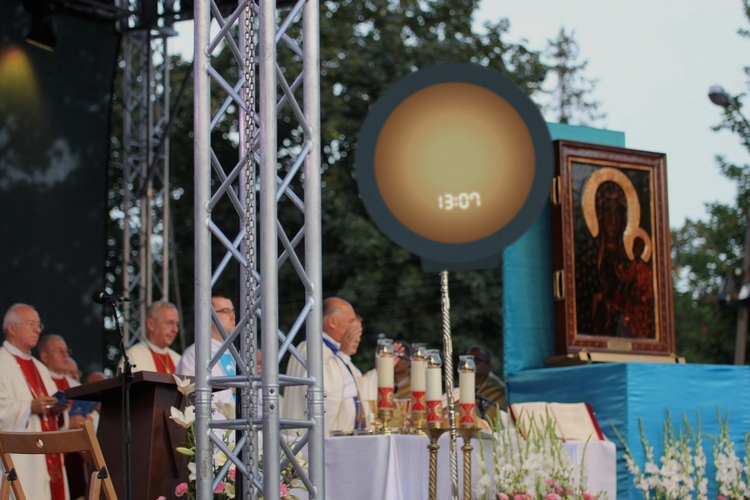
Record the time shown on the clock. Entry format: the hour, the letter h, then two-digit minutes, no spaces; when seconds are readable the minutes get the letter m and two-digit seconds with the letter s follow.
13h07
